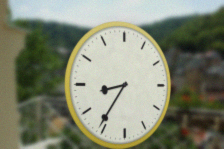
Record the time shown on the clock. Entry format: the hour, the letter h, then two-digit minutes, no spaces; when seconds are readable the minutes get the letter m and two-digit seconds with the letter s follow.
8h36
